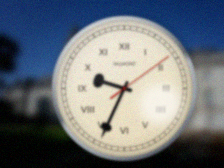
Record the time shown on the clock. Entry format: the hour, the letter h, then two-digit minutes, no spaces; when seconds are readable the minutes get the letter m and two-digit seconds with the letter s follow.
9h34m09s
